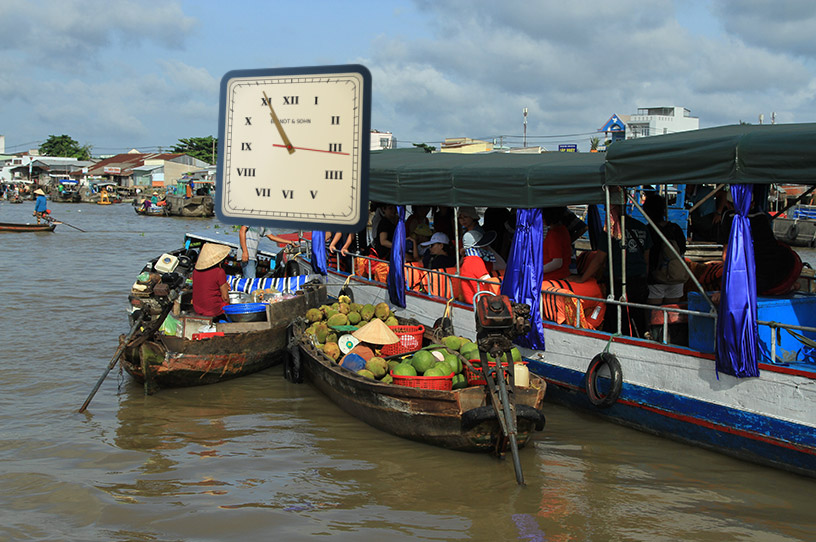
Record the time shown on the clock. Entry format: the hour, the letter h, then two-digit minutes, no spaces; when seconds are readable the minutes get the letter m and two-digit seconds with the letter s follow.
10h55m16s
